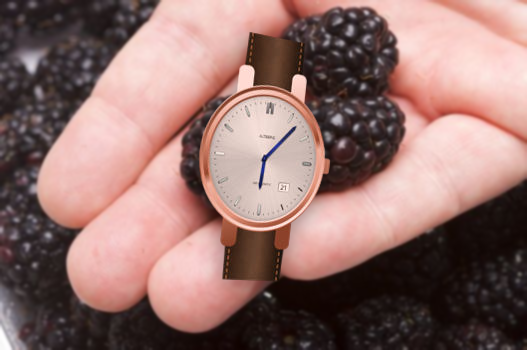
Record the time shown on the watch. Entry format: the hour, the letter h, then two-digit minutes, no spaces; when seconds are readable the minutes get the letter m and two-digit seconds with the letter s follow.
6h07
